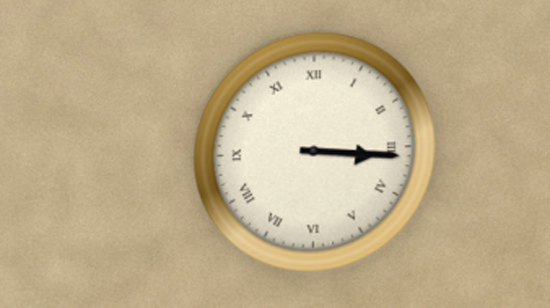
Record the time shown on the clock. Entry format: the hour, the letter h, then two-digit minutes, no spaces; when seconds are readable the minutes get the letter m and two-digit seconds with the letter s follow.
3h16
